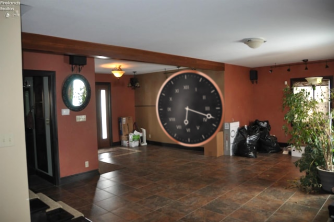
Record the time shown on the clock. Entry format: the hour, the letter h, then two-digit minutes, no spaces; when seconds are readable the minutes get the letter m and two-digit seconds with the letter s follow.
6h18
